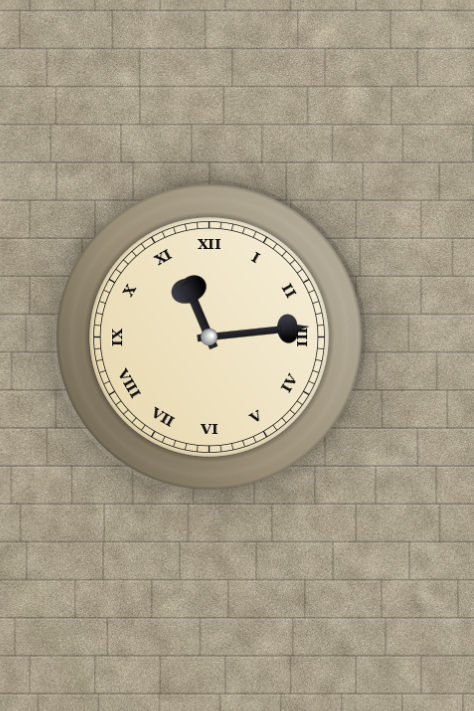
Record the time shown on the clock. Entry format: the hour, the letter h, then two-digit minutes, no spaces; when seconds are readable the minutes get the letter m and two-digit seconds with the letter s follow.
11h14
